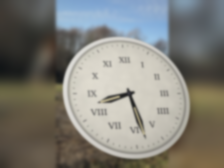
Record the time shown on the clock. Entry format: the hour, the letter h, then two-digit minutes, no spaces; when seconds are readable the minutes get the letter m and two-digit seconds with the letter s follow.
8h28
